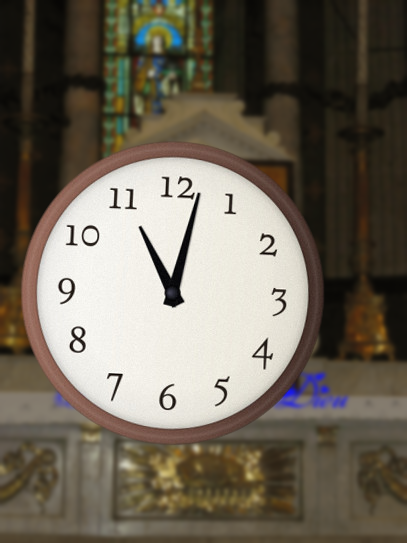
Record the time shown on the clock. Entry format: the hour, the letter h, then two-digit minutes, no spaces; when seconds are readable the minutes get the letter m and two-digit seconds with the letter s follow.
11h02
